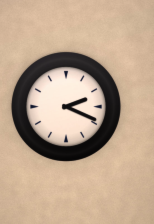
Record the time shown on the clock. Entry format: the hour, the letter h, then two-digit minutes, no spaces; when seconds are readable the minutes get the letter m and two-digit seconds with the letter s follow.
2h19
